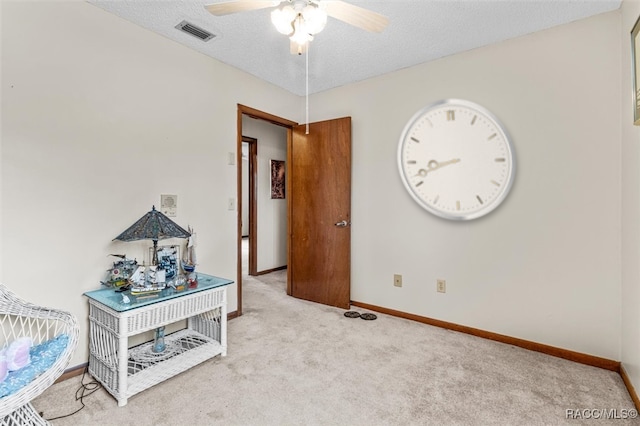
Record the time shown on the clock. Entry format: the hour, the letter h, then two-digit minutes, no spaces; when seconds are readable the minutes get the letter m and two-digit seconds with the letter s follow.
8h42
